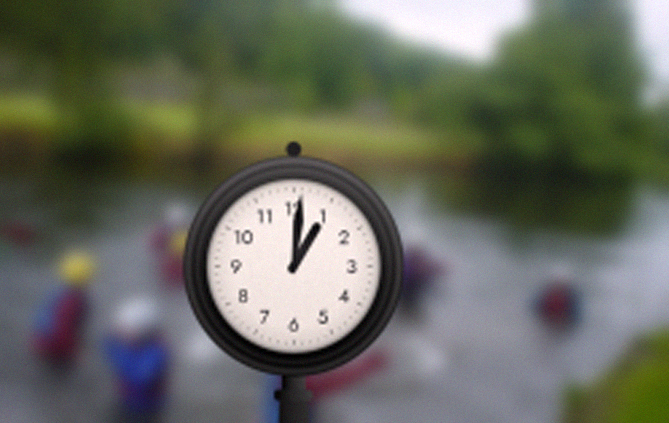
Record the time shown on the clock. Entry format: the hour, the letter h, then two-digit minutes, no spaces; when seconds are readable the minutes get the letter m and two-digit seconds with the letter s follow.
1h01
